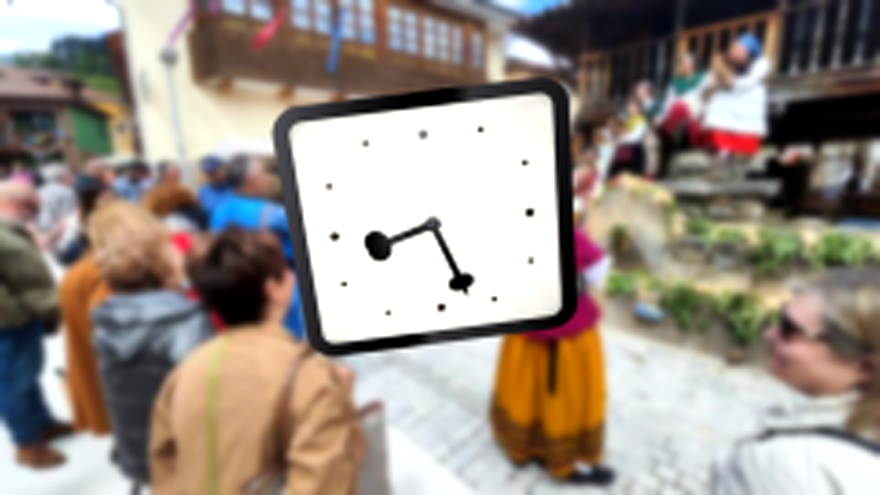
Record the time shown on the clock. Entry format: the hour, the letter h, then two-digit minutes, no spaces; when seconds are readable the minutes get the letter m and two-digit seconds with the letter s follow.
8h27
